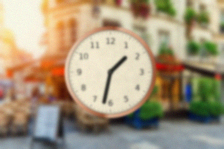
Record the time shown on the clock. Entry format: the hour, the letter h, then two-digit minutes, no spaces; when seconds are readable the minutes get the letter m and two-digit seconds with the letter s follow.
1h32
